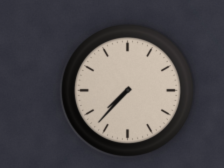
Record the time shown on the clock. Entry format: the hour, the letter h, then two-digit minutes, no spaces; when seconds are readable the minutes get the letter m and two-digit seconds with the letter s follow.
7h37
